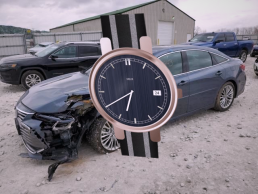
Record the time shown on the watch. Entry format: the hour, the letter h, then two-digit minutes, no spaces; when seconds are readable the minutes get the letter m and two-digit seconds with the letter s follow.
6h40
